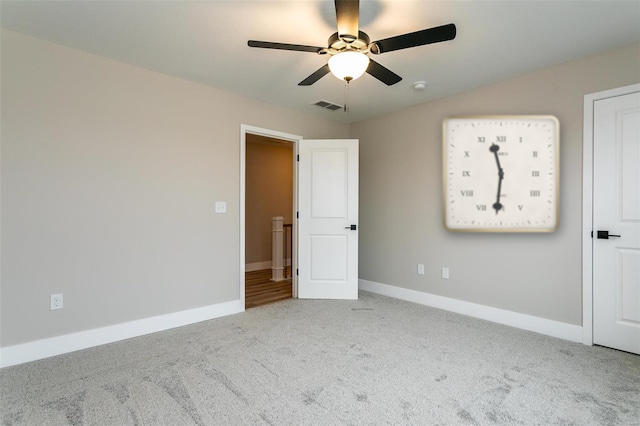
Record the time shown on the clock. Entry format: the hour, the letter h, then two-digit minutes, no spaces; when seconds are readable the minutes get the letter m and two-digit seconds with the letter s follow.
11h31
